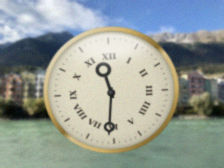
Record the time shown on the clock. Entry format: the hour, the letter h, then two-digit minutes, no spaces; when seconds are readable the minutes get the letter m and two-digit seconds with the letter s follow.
11h31
